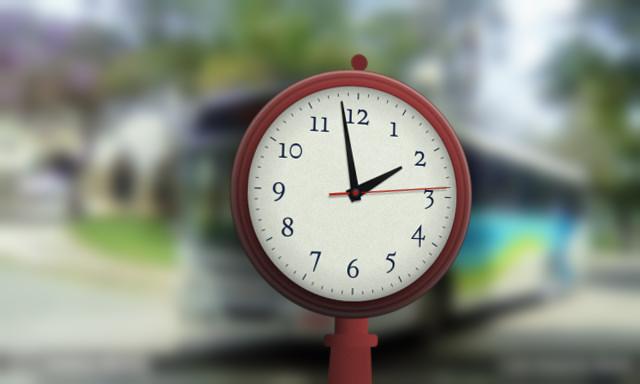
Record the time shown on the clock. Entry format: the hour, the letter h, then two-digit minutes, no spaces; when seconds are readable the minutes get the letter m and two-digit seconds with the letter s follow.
1h58m14s
